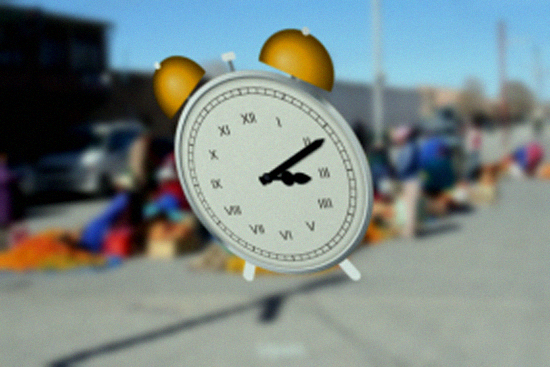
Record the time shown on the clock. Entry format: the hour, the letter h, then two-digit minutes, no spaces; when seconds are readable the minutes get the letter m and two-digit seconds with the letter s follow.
3h11
